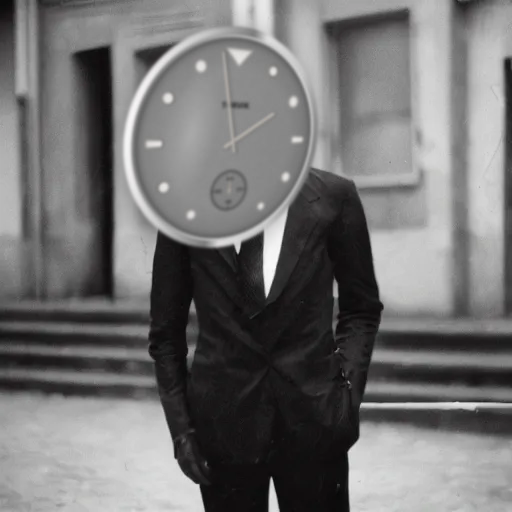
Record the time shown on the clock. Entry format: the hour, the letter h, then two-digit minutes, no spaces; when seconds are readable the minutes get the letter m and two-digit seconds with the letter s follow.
1h58
